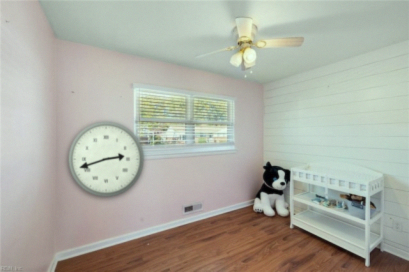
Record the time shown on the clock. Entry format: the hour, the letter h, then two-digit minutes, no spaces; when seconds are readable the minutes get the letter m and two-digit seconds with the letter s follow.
2h42
